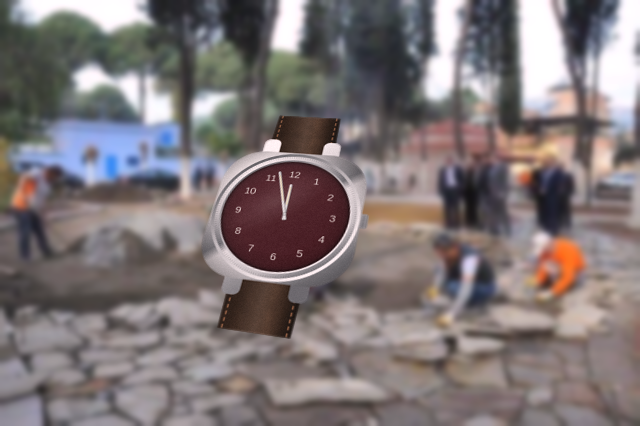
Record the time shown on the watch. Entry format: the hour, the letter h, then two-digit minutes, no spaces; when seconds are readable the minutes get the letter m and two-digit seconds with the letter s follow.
11h57
